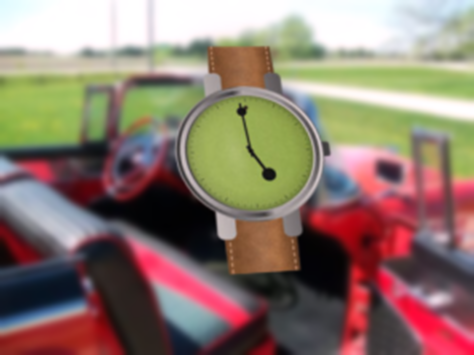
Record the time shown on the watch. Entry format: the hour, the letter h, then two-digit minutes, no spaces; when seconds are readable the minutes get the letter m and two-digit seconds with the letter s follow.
4h59
